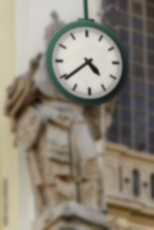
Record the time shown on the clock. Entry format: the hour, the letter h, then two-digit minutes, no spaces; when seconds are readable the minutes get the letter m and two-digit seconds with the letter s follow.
4h39
